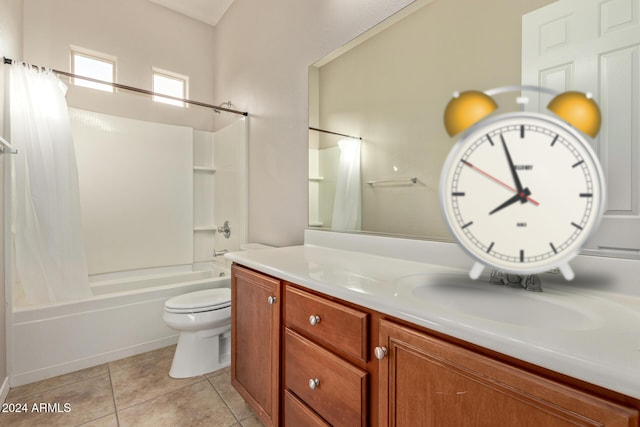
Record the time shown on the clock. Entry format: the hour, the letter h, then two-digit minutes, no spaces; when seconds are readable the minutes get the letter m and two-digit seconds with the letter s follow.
7h56m50s
